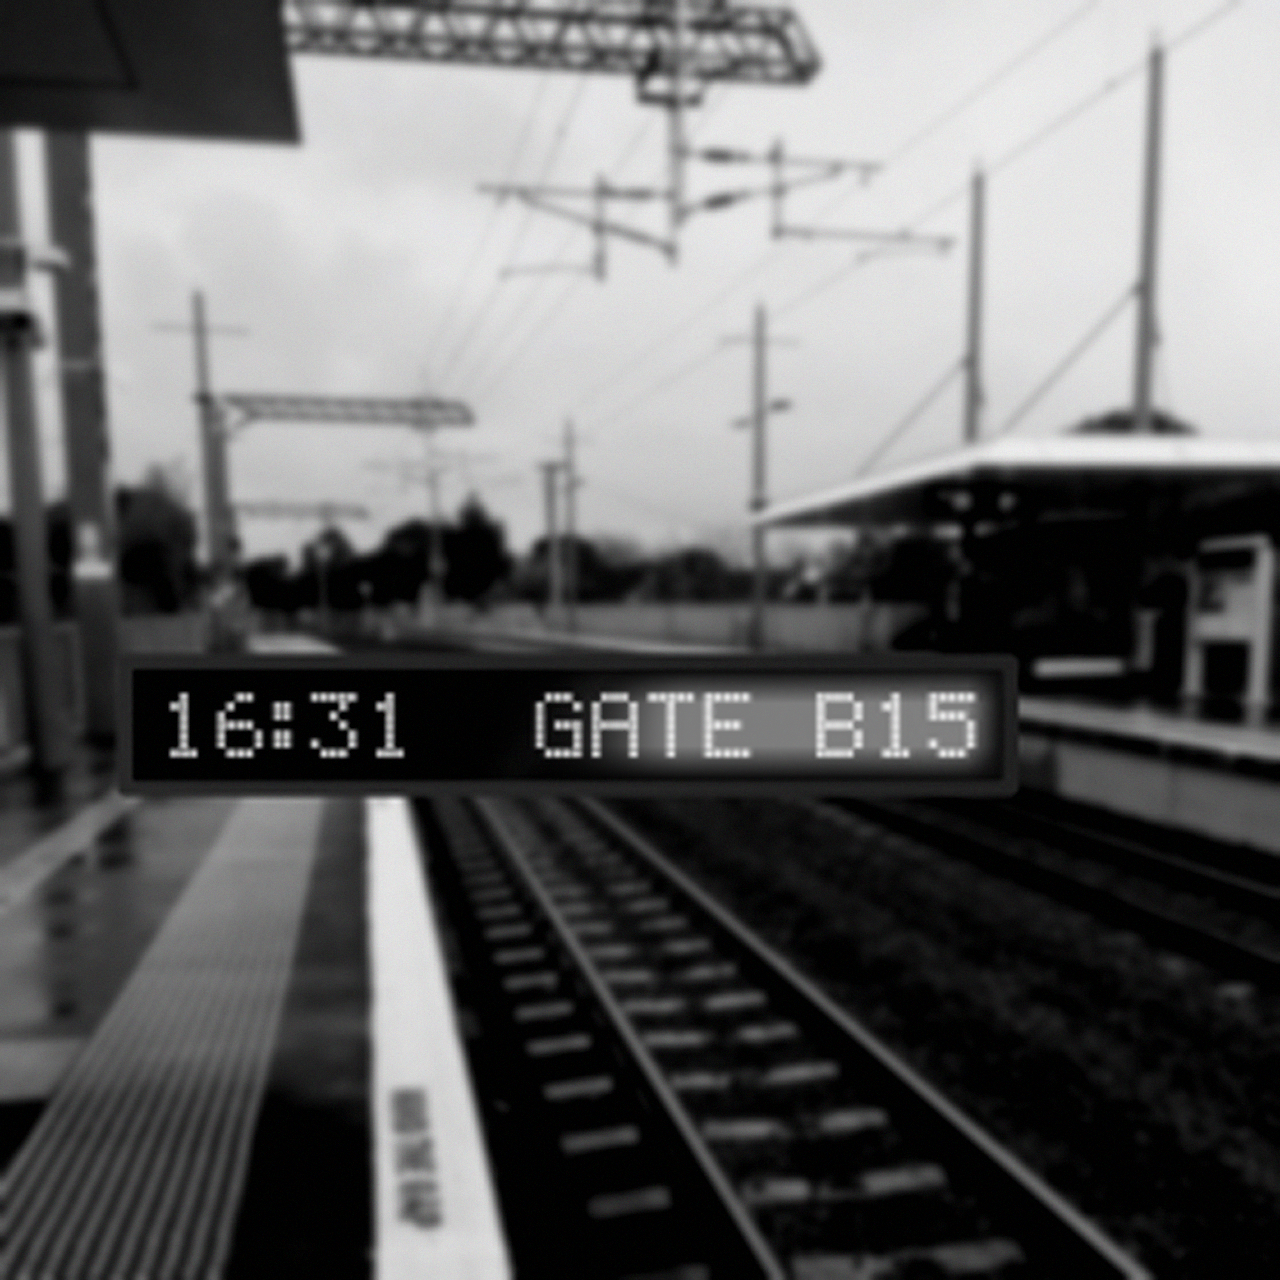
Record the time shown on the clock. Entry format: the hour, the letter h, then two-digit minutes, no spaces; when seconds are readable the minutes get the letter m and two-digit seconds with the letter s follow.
16h31
